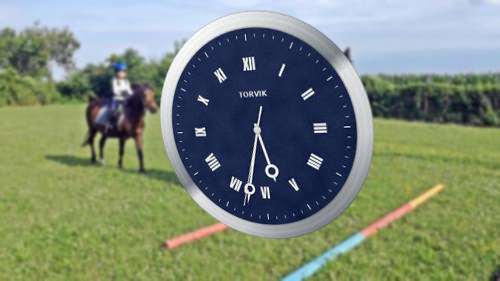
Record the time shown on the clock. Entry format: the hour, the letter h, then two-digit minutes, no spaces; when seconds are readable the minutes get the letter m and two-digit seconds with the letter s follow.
5h32m33s
